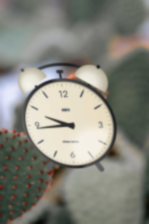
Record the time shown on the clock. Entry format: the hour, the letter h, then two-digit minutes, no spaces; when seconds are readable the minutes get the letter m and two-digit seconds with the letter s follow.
9h44
